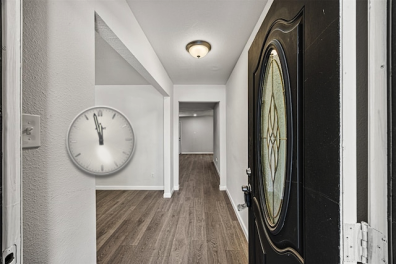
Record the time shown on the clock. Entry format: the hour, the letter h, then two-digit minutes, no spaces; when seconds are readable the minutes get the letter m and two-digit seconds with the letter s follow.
11h58
